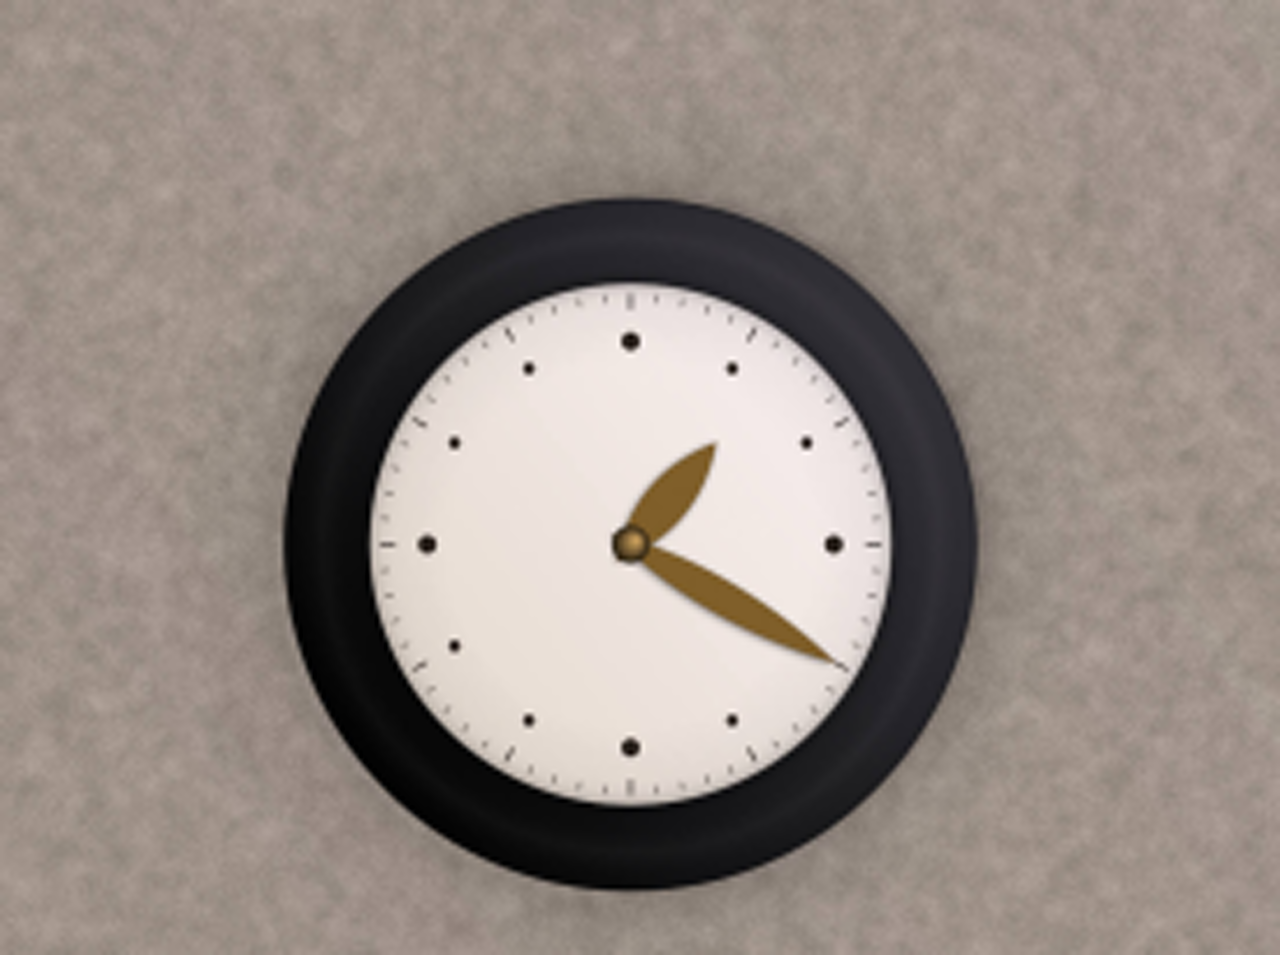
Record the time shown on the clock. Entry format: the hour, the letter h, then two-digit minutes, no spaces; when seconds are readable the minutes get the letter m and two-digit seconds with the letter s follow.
1h20
